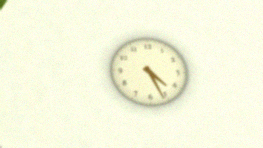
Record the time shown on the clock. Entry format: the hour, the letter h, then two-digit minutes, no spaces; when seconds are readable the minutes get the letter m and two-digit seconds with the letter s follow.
4h26
